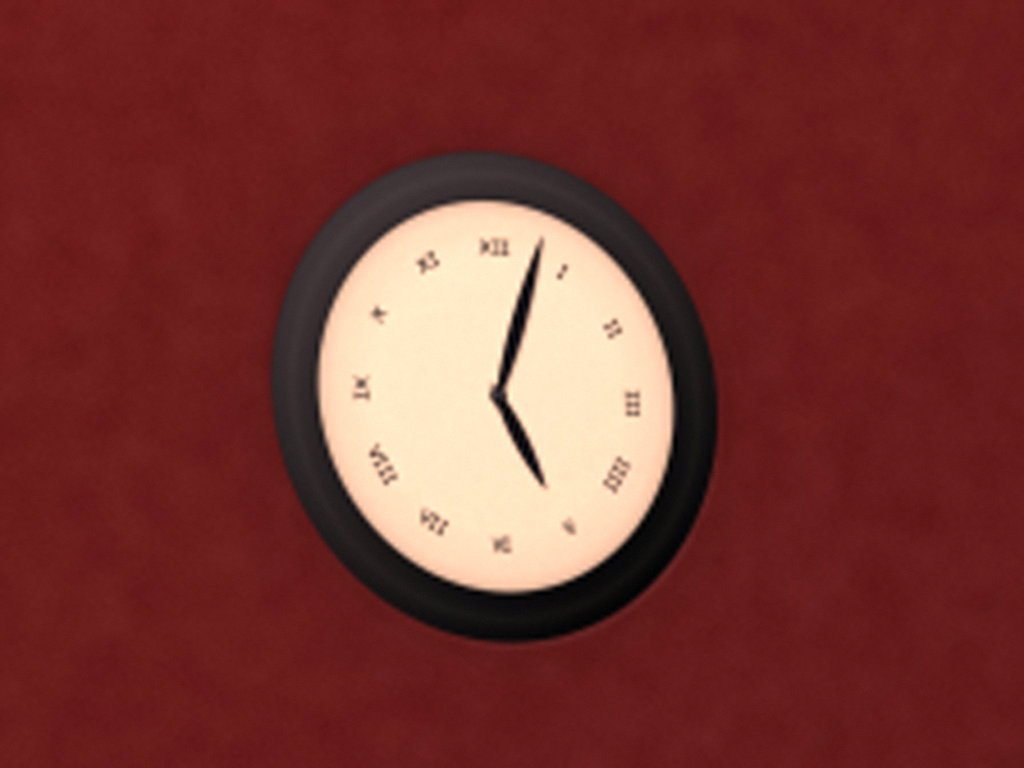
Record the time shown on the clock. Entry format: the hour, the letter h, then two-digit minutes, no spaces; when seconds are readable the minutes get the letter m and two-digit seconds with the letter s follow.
5h03
